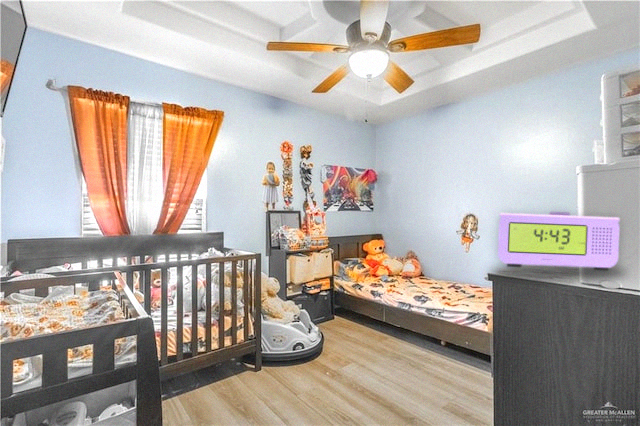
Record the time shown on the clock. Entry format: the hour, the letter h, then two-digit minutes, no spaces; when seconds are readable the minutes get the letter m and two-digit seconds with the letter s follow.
4h43
